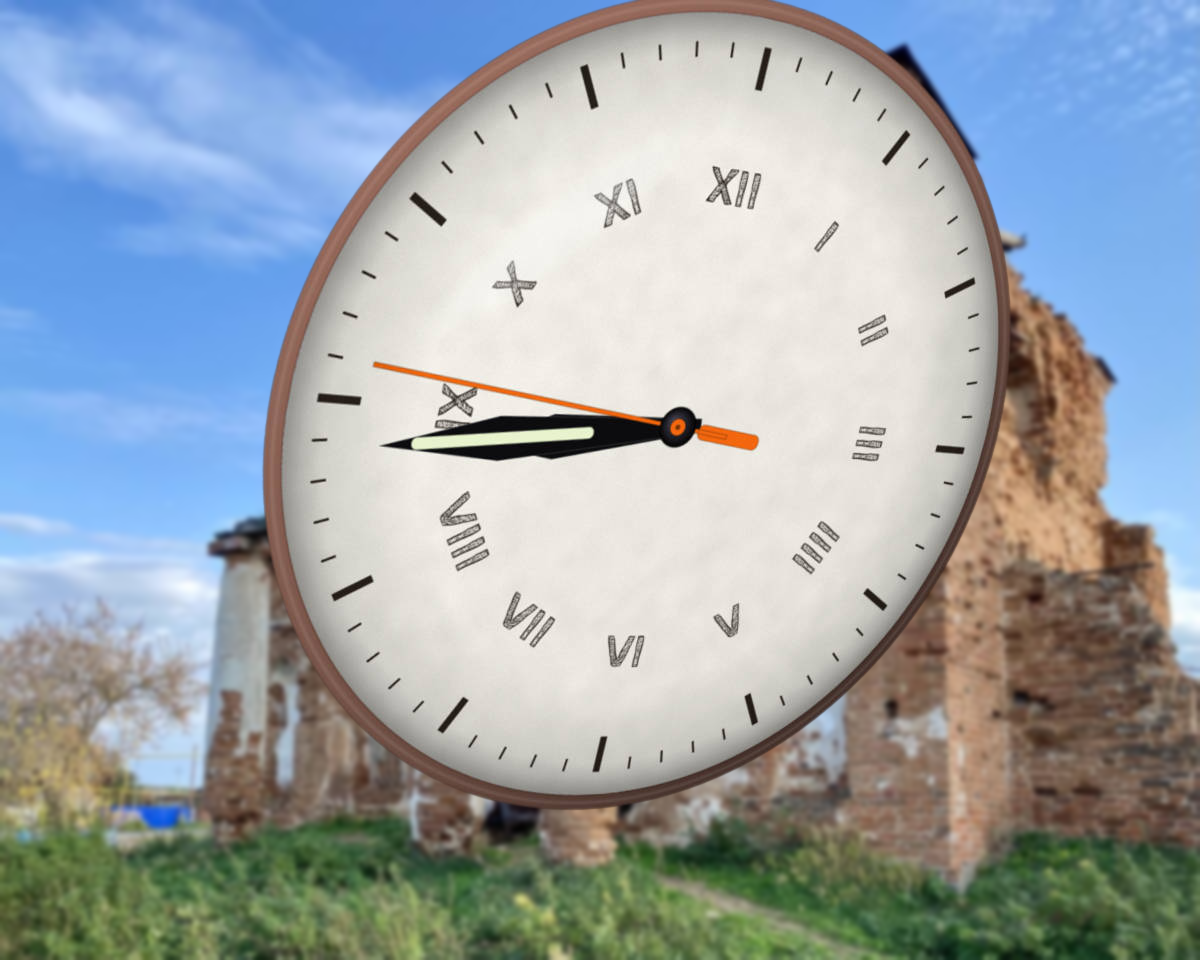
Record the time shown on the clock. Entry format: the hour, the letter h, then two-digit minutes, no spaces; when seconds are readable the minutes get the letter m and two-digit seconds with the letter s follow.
8h43m46s
